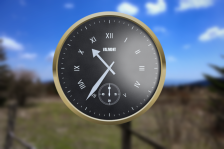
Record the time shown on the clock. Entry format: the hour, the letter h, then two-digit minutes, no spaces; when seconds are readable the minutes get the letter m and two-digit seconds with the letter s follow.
10h36
